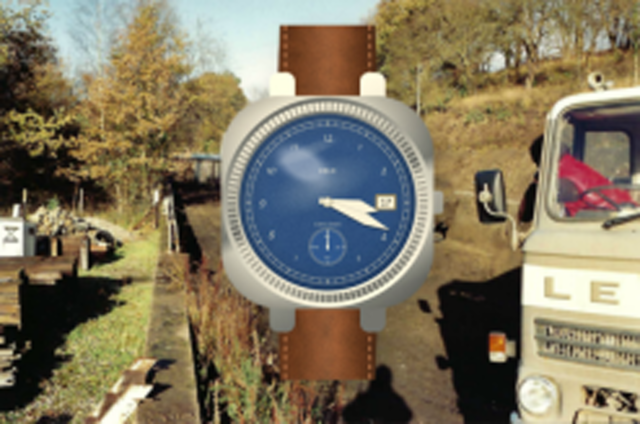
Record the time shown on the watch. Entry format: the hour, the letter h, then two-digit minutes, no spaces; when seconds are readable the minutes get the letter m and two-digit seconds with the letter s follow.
3h19
